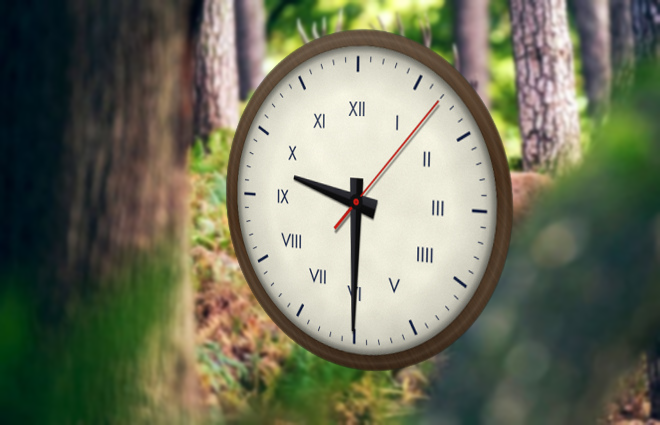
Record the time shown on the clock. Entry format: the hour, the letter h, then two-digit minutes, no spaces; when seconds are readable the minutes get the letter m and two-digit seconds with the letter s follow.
9h30m07s
